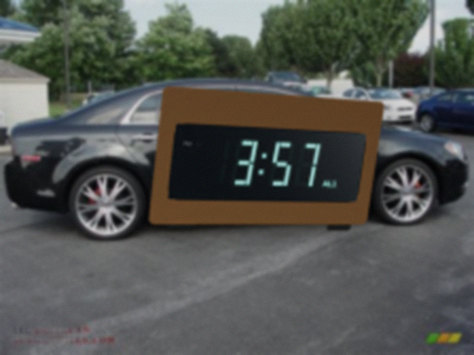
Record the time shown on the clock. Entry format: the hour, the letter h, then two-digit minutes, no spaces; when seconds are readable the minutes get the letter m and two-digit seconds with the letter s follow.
3h57
